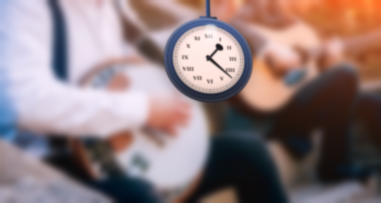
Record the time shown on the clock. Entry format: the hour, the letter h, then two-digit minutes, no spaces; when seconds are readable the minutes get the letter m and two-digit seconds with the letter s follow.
1h22
